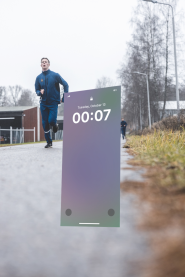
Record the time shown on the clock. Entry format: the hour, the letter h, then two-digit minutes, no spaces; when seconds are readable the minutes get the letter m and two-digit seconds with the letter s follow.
0h07
